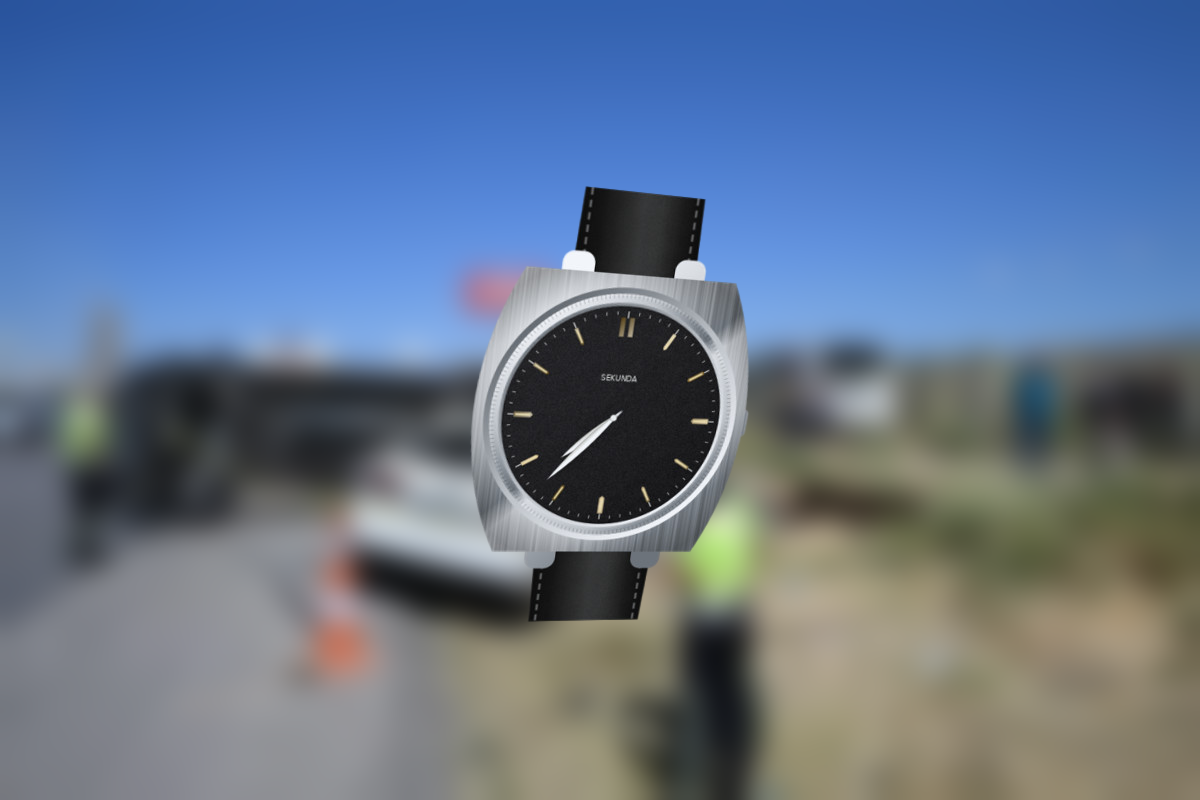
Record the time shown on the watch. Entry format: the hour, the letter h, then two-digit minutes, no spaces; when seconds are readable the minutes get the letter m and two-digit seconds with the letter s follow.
7h37
